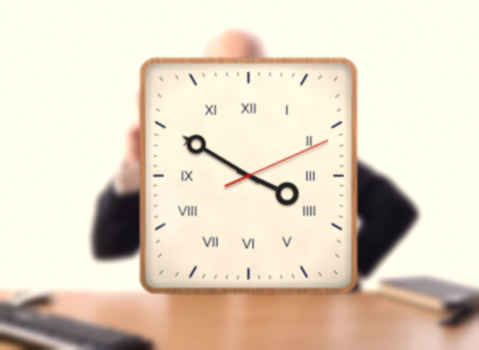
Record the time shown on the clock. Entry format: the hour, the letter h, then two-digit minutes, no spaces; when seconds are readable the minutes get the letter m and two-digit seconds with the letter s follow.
3h50m11s
